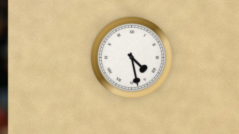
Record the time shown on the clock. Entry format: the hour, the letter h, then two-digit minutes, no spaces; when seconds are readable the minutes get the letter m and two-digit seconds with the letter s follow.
4h28
